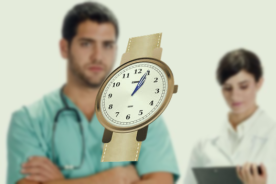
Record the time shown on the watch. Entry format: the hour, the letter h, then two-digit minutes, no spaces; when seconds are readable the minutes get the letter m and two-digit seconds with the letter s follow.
1h04
